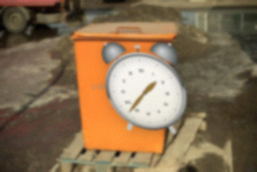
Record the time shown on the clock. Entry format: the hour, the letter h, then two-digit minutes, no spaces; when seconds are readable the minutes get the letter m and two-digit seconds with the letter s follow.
1h37
